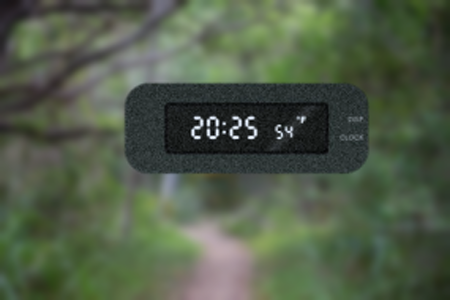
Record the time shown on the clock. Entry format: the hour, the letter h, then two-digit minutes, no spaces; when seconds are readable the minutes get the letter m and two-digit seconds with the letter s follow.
20h25
